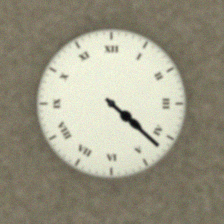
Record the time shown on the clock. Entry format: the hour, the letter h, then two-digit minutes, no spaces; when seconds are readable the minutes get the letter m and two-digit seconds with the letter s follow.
4h22
